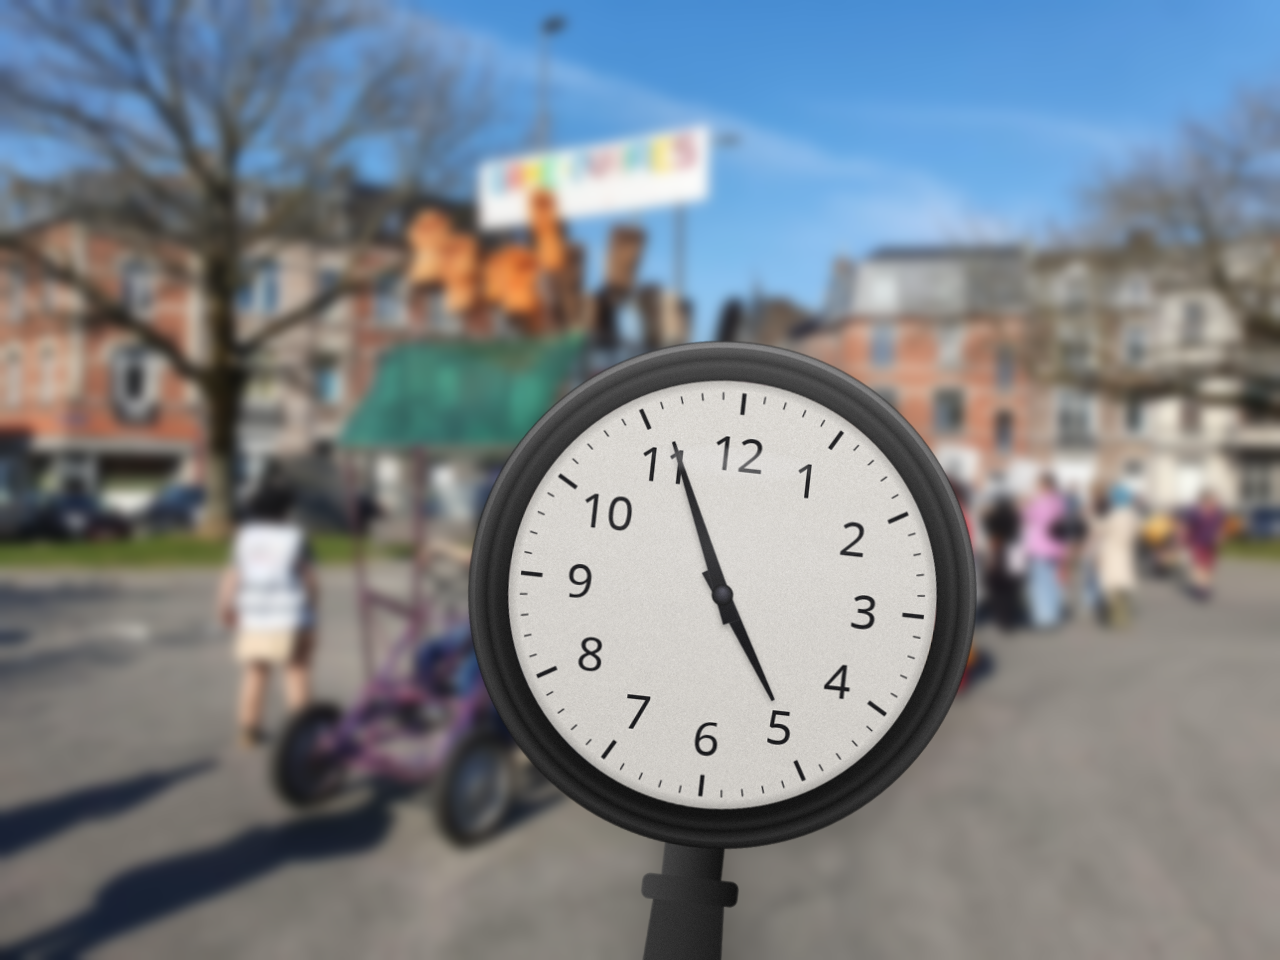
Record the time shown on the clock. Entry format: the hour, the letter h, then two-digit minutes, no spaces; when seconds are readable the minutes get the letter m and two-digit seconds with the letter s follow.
4h56
